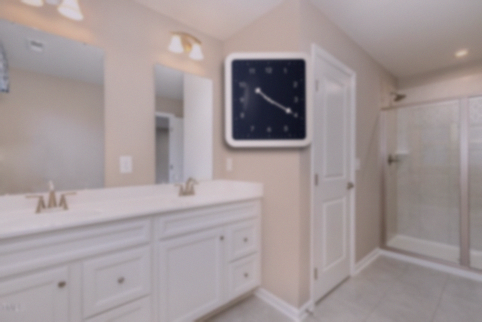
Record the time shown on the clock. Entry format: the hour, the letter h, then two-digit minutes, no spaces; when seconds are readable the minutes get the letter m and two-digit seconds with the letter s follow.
10h20
